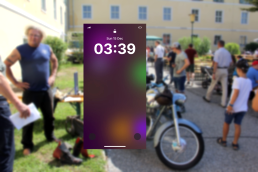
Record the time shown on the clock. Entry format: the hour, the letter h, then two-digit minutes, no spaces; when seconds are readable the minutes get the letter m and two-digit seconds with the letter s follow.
3h39
